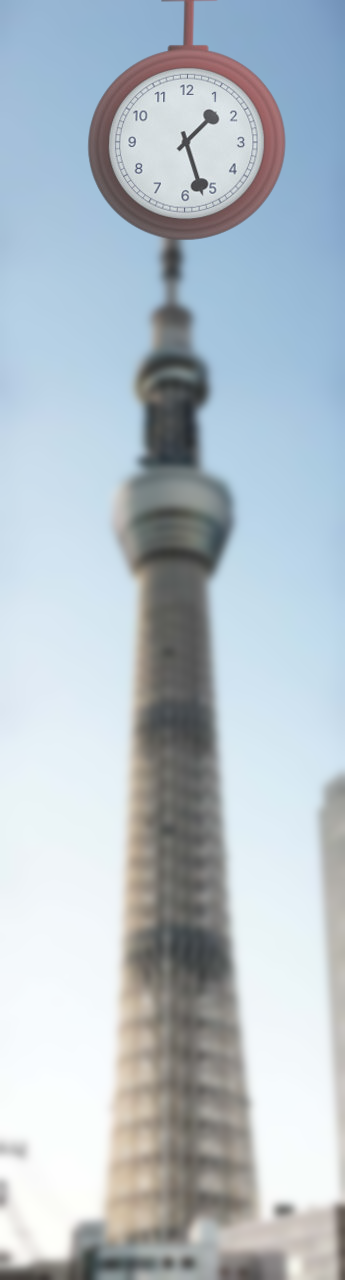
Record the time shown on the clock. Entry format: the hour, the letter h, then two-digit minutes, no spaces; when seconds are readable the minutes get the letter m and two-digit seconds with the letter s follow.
1h27
